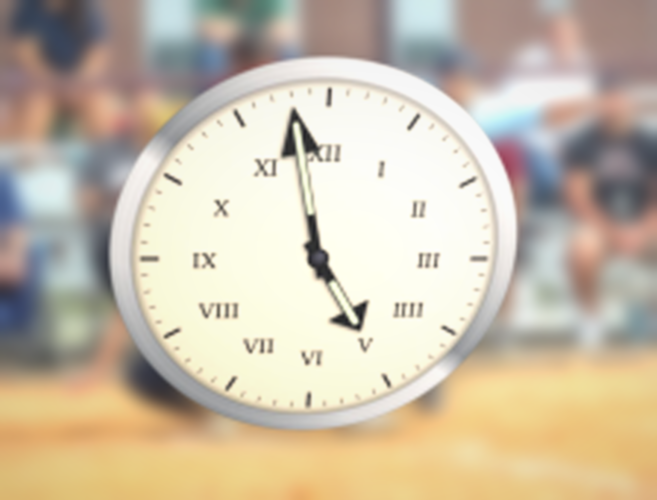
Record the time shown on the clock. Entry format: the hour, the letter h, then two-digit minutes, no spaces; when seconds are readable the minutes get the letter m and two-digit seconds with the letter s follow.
4h58
